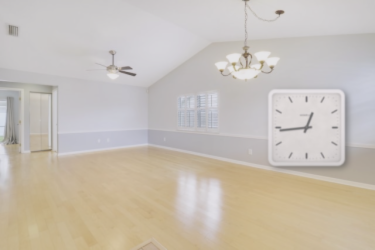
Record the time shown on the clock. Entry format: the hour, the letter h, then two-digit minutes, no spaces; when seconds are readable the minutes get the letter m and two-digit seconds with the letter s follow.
12h44
